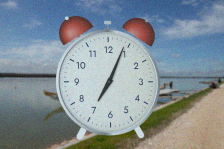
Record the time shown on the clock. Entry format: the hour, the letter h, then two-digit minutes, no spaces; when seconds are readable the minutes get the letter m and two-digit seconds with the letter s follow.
7h04
